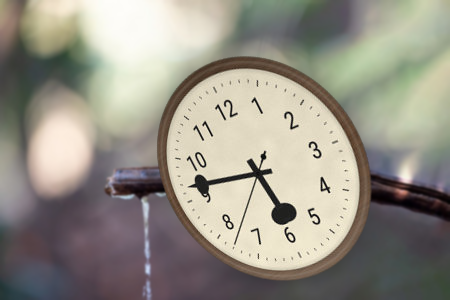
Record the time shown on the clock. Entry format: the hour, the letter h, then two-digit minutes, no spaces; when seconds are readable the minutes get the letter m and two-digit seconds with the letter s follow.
5h46m38s
